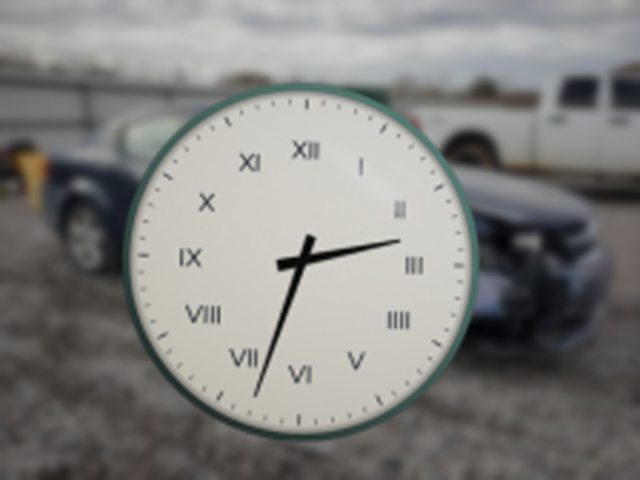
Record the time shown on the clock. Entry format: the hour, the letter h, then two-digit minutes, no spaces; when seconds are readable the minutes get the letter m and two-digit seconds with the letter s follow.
2h33
